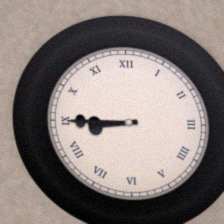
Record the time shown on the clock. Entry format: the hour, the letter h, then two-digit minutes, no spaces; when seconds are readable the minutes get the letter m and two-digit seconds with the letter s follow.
8h45
